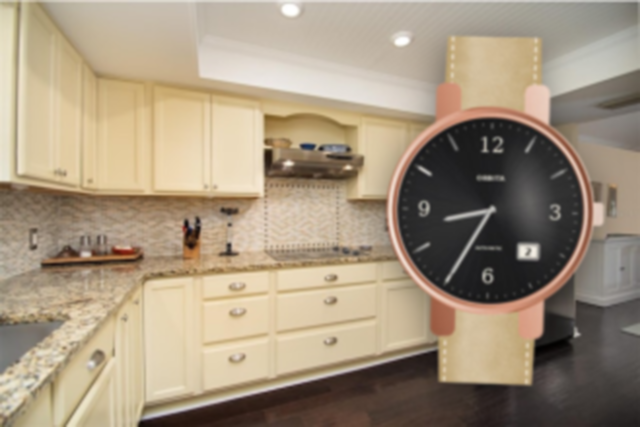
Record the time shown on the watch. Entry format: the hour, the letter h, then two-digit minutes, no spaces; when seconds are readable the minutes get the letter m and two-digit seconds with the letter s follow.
8h35
